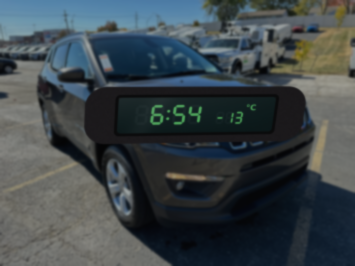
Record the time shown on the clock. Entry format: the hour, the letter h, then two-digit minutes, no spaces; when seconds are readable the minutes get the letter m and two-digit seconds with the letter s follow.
6h54
